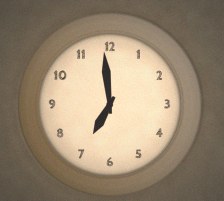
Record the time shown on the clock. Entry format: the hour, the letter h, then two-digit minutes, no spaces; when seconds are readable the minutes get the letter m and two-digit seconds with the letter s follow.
6h59
